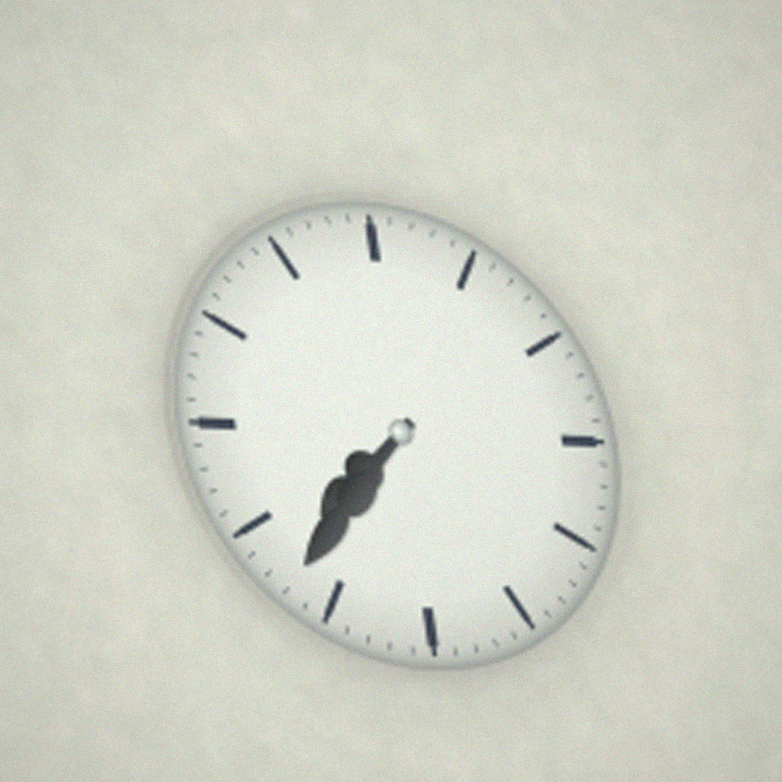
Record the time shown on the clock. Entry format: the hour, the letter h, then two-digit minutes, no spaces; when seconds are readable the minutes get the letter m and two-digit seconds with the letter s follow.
7h37
